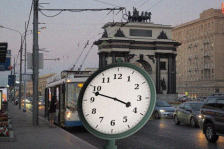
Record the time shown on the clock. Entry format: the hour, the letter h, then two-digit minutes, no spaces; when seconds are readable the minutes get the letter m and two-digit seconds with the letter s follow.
3h48
